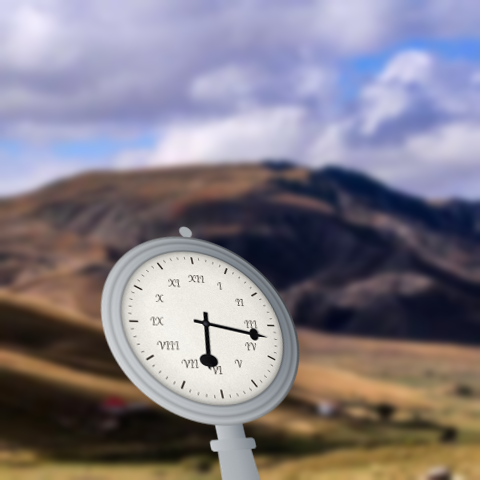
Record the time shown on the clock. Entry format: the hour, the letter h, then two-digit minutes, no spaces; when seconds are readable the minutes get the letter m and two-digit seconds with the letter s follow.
6h17
